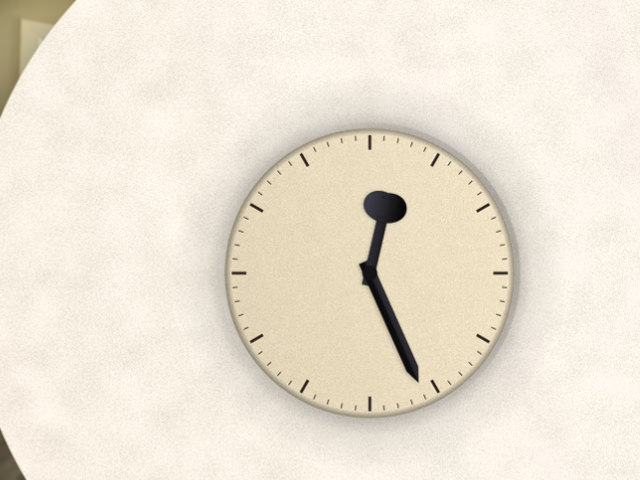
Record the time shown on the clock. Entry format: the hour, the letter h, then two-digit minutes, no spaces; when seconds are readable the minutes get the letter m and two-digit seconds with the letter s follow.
12h26
